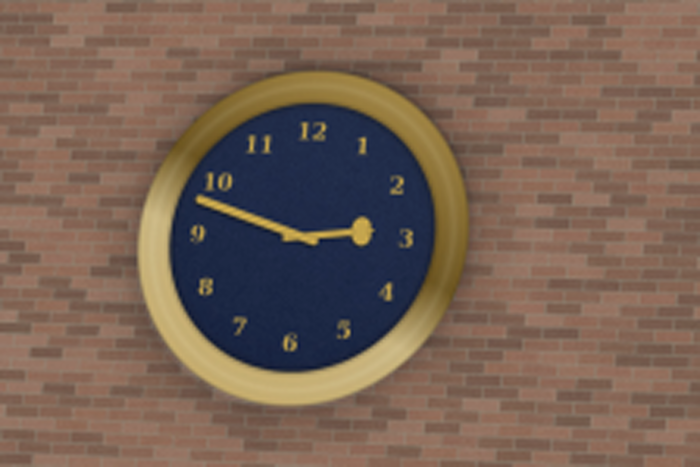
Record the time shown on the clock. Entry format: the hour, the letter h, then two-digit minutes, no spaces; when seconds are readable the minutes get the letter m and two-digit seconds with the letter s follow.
2h48
